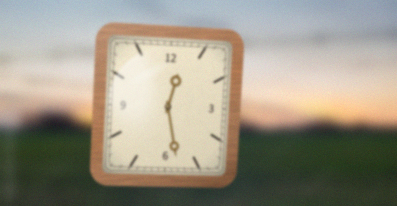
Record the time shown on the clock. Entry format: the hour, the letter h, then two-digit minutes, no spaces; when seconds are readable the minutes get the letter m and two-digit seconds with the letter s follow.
12h28
